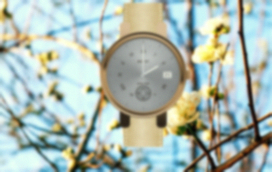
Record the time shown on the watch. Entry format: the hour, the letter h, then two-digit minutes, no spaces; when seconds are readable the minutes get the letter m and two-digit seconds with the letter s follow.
2h00
